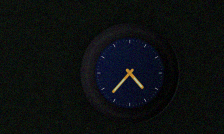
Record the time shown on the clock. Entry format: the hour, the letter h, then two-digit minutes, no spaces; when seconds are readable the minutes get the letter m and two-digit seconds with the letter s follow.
4h37
